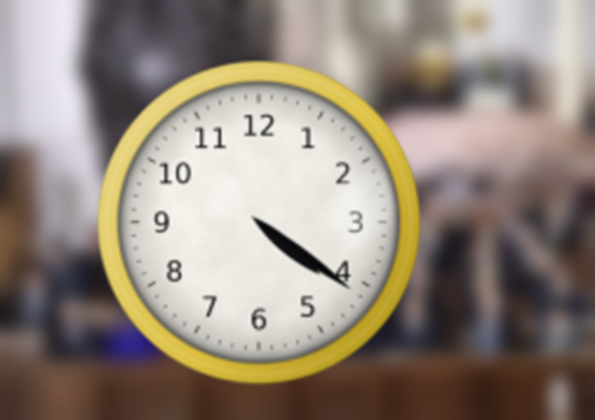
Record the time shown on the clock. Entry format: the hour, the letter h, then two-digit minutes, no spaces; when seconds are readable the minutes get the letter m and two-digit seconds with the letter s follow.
4h21
